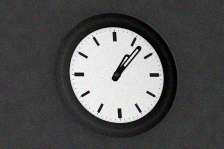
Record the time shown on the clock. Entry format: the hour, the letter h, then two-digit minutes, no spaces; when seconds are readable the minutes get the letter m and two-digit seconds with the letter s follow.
1h07
